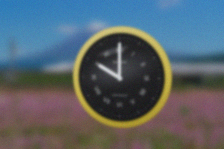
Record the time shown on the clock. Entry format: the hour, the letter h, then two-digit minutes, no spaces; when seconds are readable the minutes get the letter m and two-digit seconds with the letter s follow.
10h00
